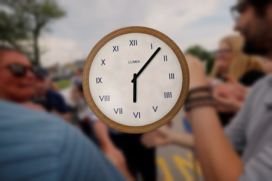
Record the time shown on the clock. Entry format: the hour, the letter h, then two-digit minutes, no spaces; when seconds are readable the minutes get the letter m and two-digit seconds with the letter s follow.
6h07
